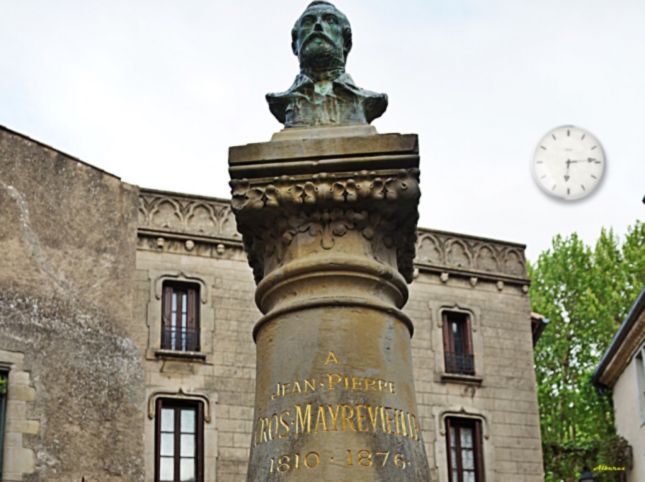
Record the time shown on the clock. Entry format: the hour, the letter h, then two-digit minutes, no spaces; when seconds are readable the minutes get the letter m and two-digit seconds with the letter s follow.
6h14
